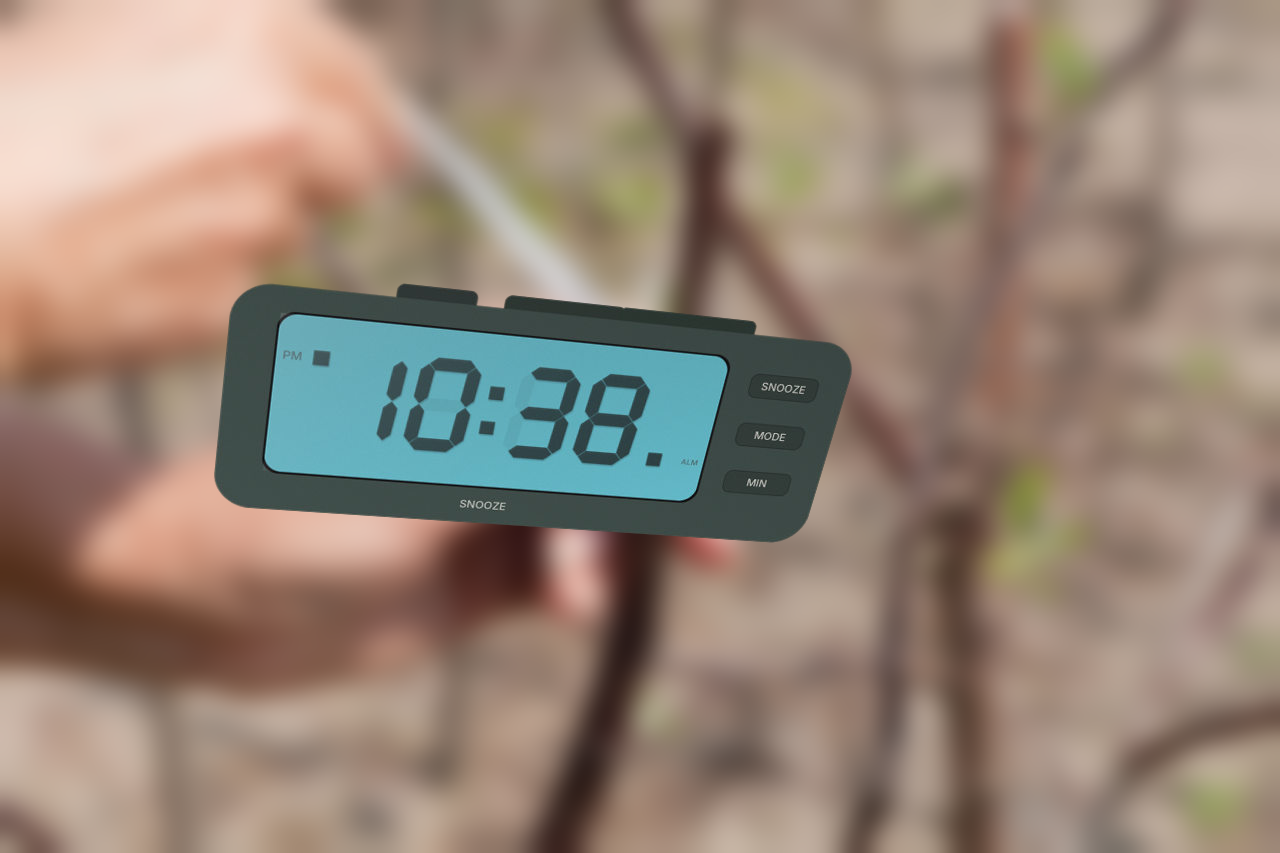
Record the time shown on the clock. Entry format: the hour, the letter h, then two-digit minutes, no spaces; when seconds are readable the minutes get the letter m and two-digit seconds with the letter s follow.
10h38
